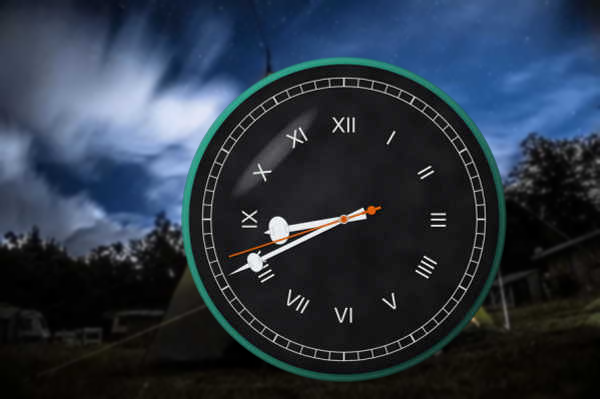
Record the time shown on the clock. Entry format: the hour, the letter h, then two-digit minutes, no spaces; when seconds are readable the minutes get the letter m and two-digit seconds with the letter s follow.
8h40m42s
